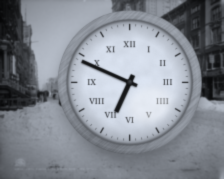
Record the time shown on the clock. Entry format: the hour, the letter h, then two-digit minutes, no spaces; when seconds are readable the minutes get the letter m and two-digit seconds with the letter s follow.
6h49
